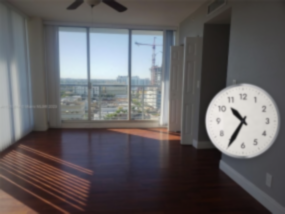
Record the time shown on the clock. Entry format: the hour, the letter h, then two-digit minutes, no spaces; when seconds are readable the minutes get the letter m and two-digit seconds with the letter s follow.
10h35
